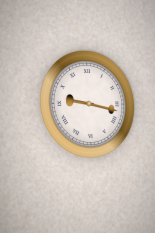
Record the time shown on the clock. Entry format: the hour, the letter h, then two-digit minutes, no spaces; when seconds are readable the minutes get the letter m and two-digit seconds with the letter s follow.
9h17
